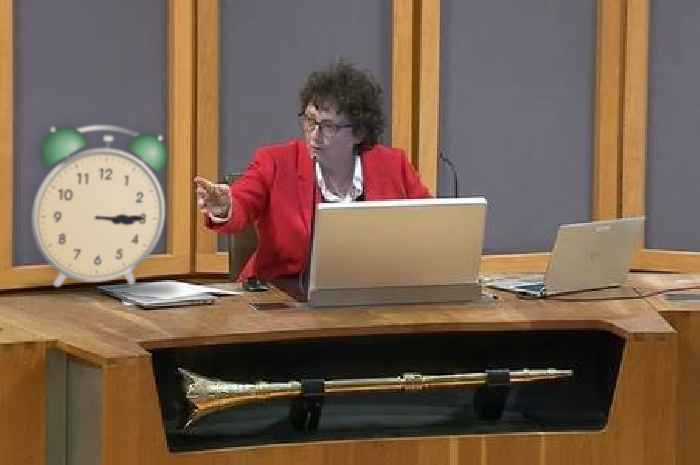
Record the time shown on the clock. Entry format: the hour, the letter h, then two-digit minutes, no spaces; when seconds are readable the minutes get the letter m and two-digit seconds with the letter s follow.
3h15
